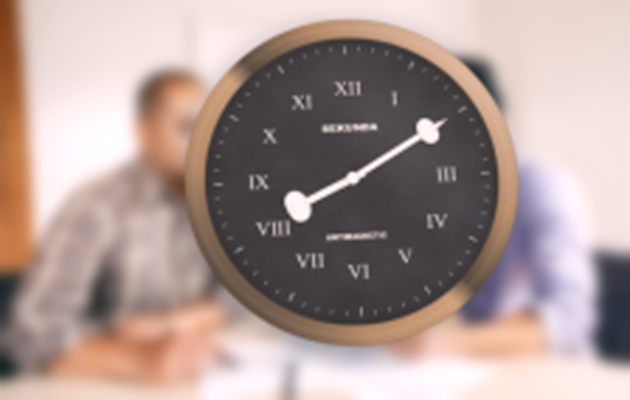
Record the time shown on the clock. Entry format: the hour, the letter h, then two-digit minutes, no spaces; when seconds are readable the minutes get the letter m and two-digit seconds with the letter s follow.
8h10
